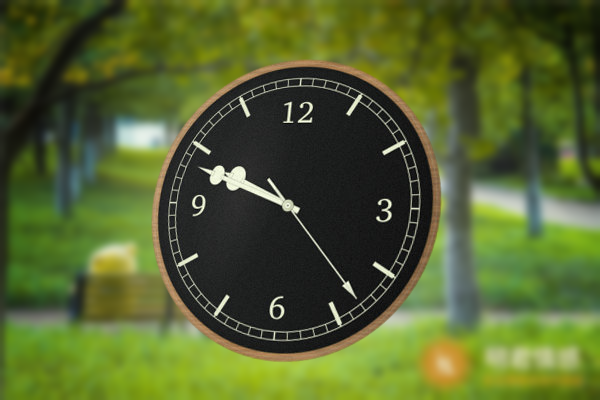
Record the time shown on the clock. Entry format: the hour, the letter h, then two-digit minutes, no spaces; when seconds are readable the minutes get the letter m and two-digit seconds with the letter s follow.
9h48m23s
